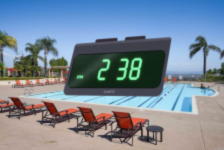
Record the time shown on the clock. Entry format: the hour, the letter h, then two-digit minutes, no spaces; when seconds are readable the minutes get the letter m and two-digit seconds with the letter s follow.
2h38
